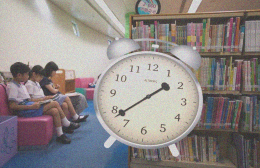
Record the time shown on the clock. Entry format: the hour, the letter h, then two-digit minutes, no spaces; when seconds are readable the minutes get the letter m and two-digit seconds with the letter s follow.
1h38
